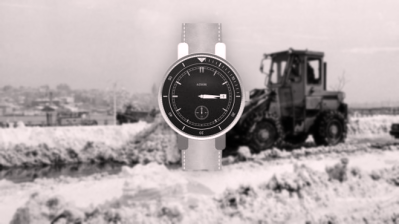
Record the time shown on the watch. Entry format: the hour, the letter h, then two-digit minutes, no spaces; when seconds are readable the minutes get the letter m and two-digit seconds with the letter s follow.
3h15
